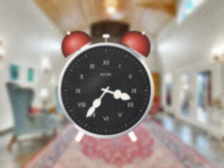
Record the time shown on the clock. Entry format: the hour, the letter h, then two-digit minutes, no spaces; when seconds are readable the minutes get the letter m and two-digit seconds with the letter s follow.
3h36
